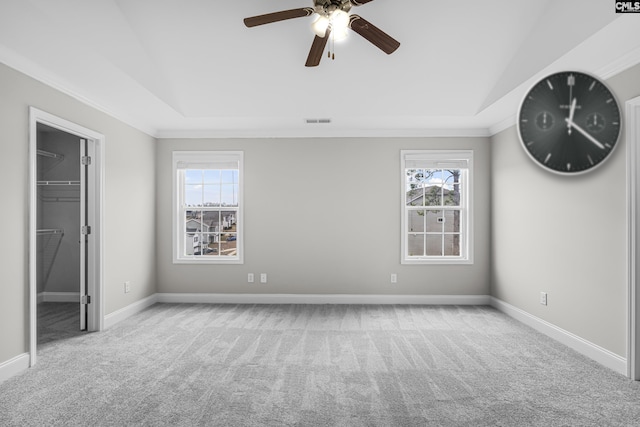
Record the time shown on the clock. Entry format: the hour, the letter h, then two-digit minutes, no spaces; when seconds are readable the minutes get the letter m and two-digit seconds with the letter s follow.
12h21
